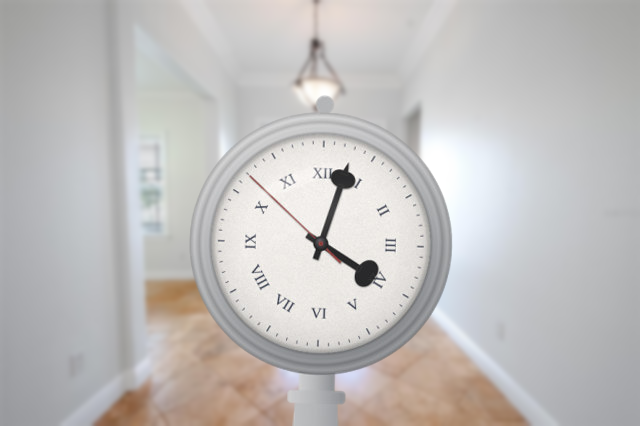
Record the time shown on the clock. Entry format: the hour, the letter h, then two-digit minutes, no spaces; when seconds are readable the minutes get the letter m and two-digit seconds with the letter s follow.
4h02m52s
